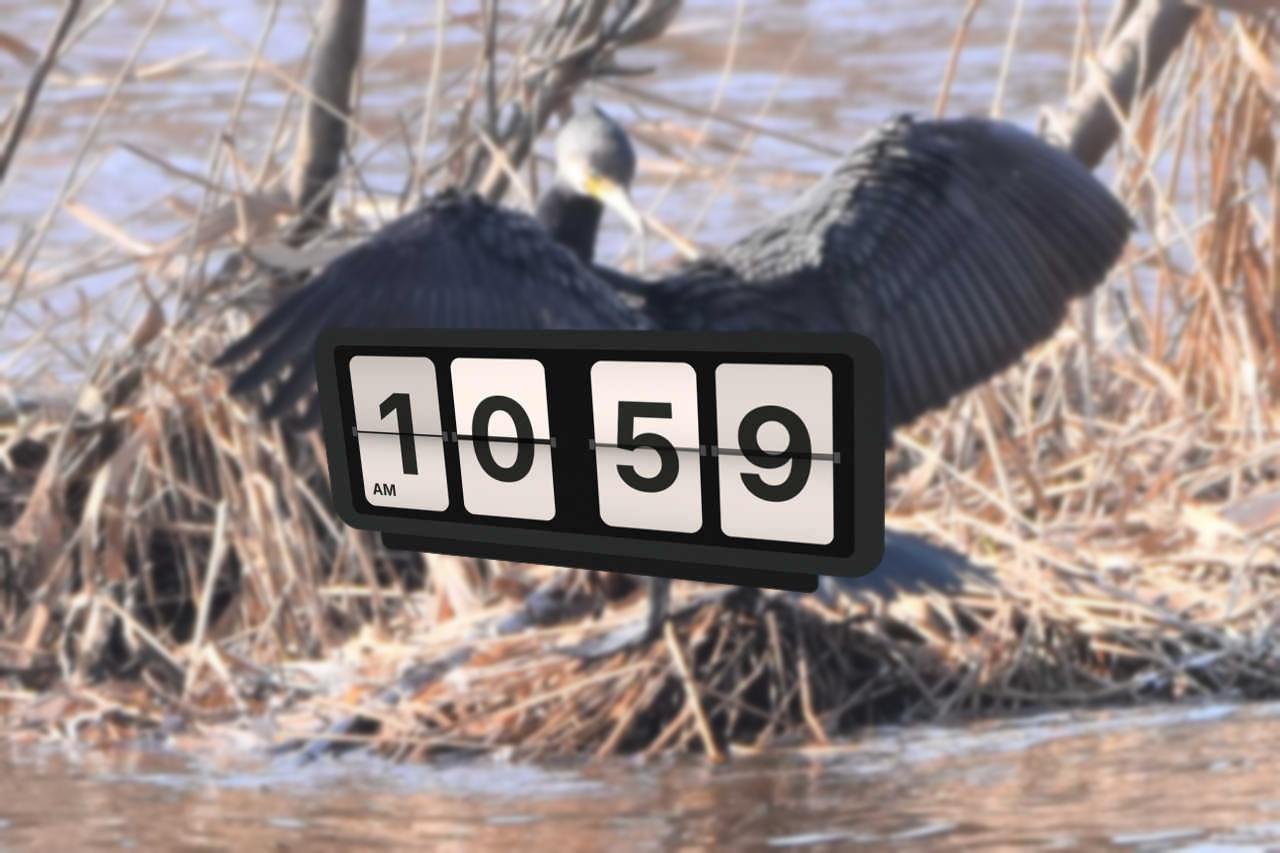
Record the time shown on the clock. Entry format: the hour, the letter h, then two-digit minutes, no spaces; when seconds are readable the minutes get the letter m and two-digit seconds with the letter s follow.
10h59
